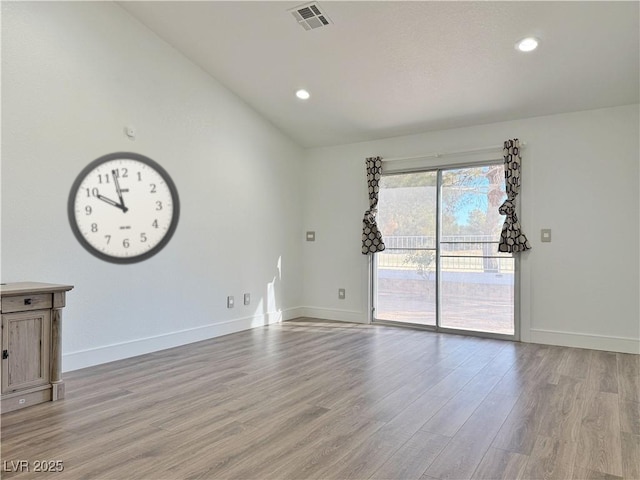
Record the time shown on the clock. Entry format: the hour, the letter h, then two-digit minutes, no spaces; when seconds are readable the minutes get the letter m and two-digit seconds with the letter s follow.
9h58
